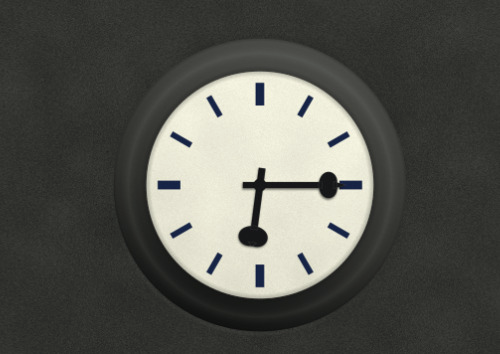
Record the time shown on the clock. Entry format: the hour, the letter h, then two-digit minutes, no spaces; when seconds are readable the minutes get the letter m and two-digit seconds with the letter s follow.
6h15
